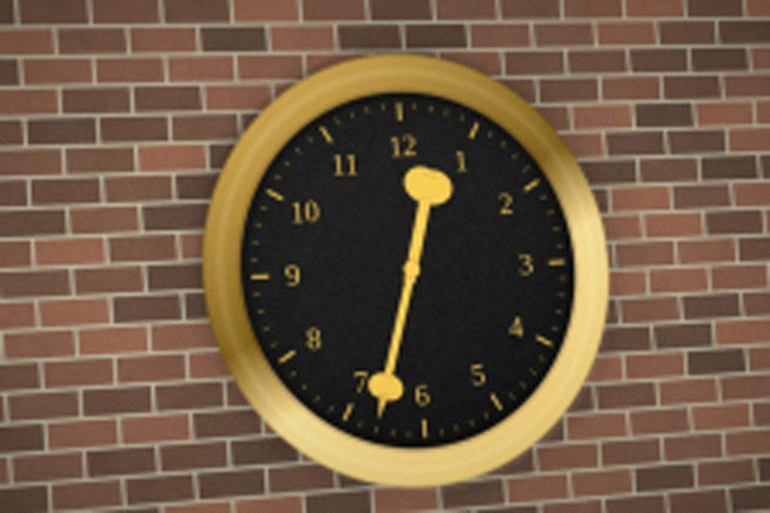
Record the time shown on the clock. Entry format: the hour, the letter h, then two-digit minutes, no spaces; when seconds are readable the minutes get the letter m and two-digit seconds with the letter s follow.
12h33
